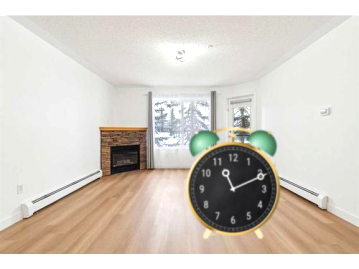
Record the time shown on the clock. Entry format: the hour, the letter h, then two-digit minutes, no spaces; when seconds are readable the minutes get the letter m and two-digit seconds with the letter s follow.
11h11
